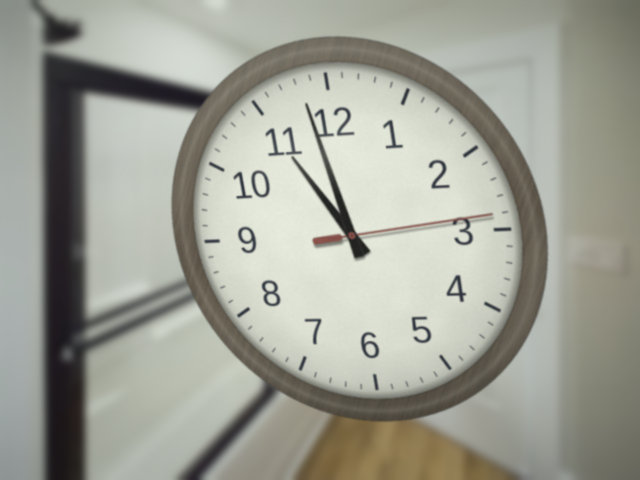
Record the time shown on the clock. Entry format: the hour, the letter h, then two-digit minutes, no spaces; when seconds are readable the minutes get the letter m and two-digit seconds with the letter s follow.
10h58m14s
